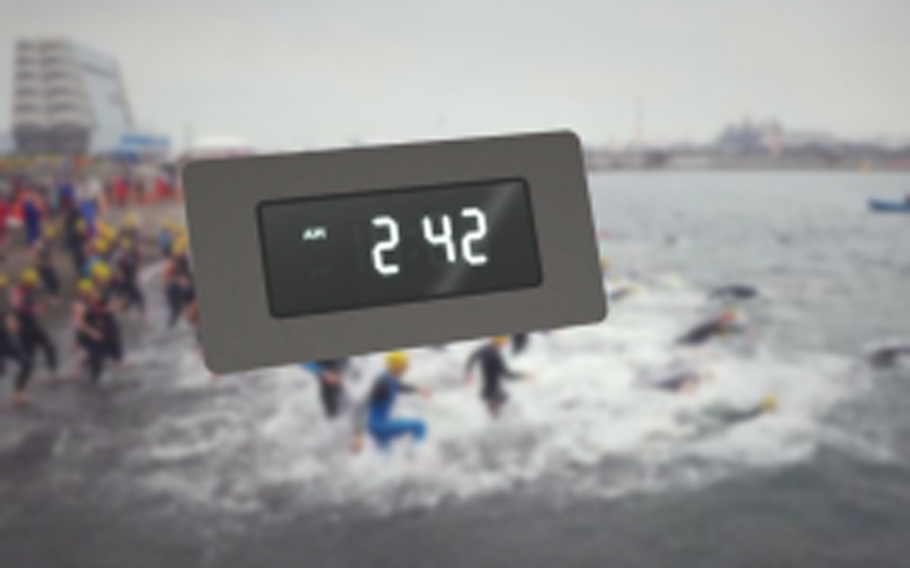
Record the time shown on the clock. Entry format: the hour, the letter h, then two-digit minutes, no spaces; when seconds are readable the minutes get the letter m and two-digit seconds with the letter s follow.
2h42
